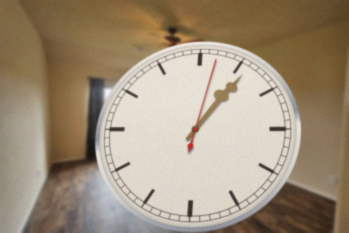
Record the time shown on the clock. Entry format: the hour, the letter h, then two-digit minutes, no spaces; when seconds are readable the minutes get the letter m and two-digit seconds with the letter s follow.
1h06m02s
